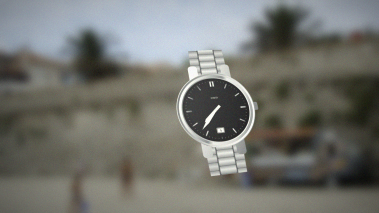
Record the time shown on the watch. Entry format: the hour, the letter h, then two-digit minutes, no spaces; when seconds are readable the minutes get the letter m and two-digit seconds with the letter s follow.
7h37
